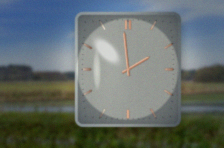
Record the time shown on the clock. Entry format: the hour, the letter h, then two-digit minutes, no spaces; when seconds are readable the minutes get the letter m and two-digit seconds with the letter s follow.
1h59
